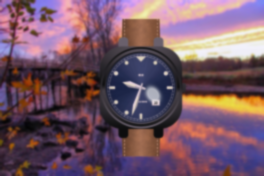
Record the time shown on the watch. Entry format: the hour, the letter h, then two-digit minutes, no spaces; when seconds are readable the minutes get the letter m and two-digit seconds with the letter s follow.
9h33
